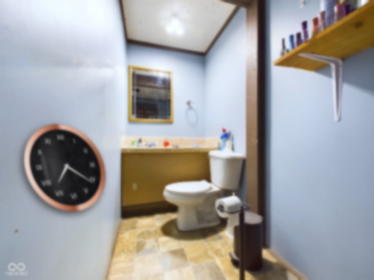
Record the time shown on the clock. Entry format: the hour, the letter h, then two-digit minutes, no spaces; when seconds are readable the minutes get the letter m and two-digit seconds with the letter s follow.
7h21
